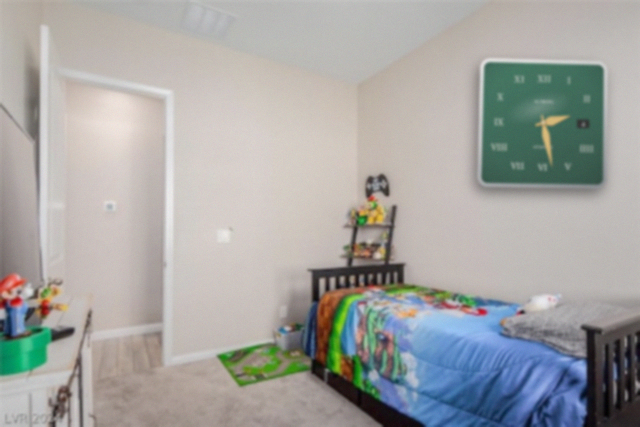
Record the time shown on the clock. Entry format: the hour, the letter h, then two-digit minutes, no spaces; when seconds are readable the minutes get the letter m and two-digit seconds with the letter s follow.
2h28
